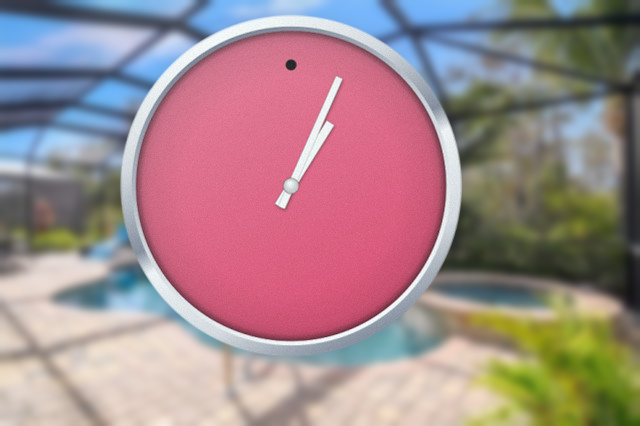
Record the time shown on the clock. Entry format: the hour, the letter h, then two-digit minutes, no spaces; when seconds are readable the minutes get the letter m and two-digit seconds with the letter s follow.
1h04
